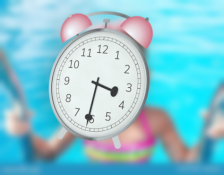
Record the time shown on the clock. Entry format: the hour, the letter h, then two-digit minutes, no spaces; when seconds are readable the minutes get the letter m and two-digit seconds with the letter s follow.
3h31
